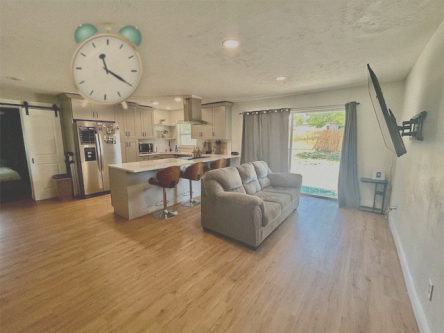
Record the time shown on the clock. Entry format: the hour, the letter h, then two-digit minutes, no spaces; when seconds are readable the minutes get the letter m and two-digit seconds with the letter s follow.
11h20
